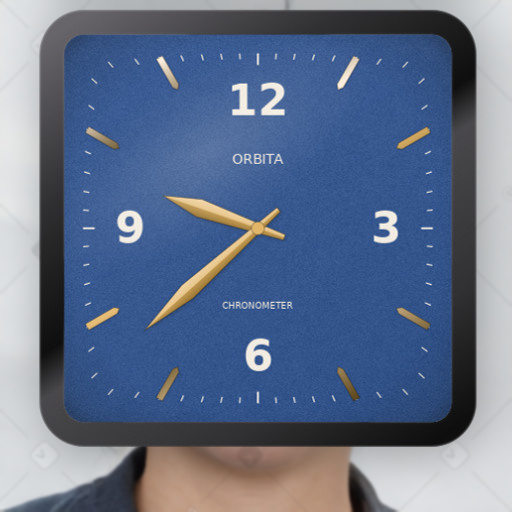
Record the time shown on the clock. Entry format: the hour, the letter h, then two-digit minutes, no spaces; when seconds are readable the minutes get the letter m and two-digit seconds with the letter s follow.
9h38
